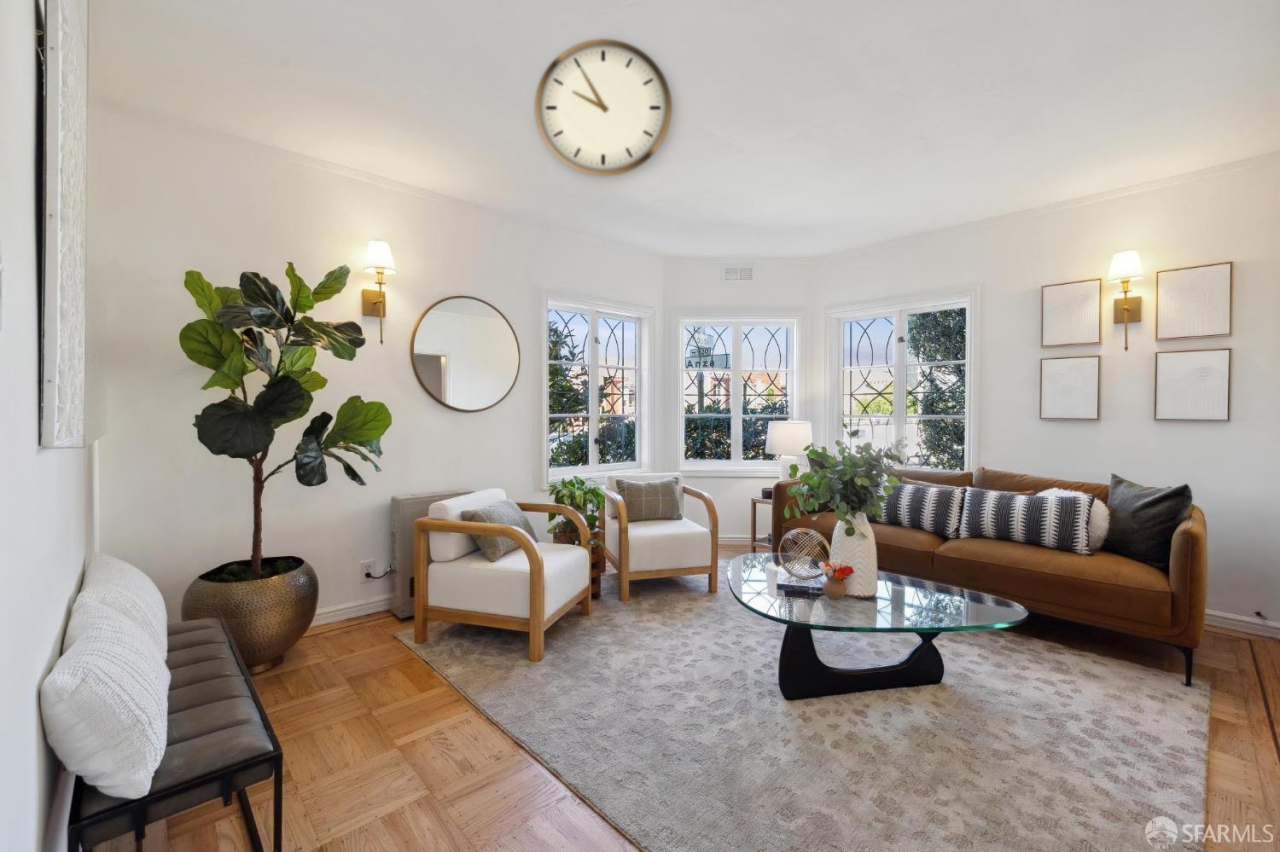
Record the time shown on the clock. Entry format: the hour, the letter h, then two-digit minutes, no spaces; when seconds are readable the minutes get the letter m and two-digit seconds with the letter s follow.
9h55
